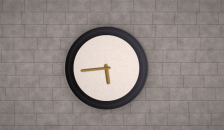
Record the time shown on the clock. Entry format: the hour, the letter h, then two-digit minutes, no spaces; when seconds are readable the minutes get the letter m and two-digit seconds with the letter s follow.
5h44
